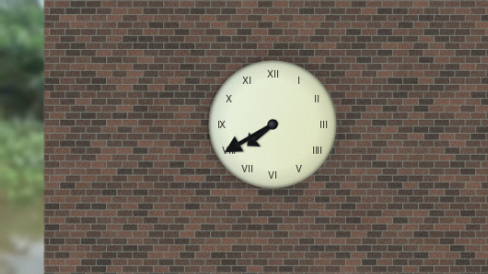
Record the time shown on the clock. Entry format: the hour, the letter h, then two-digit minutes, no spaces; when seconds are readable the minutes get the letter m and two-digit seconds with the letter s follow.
7h40
